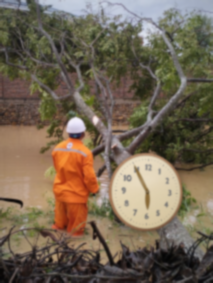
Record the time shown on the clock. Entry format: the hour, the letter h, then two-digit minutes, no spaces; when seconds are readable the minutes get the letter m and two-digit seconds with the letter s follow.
5h55
